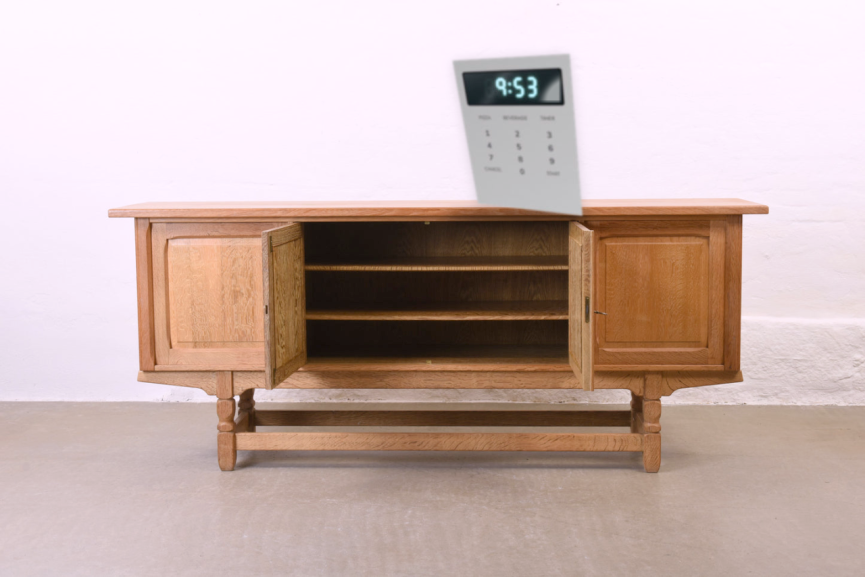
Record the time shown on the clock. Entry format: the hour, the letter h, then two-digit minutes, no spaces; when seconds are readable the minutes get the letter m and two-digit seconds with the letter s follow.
9h53
